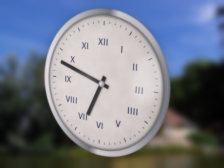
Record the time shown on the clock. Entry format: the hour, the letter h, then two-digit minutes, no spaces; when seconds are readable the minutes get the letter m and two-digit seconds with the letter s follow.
6h48
